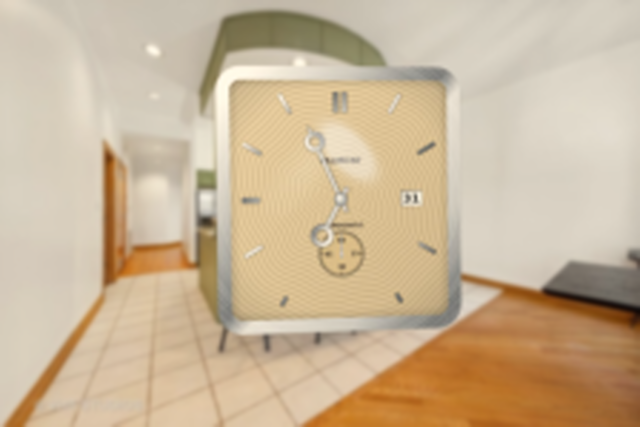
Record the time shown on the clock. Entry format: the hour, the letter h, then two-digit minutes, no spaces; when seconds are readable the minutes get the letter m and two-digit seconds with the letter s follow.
6h56
